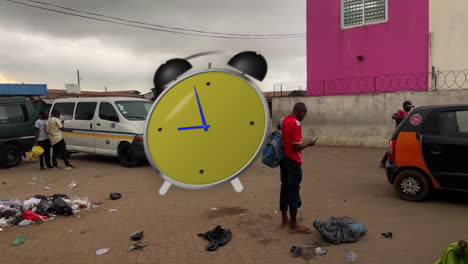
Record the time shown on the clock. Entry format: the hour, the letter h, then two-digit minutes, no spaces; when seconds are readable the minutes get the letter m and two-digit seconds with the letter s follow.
8h57
